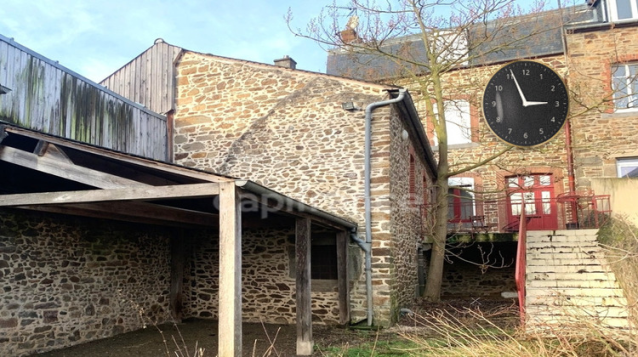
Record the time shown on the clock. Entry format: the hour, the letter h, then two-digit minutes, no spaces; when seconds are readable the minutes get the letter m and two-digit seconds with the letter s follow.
2h56
